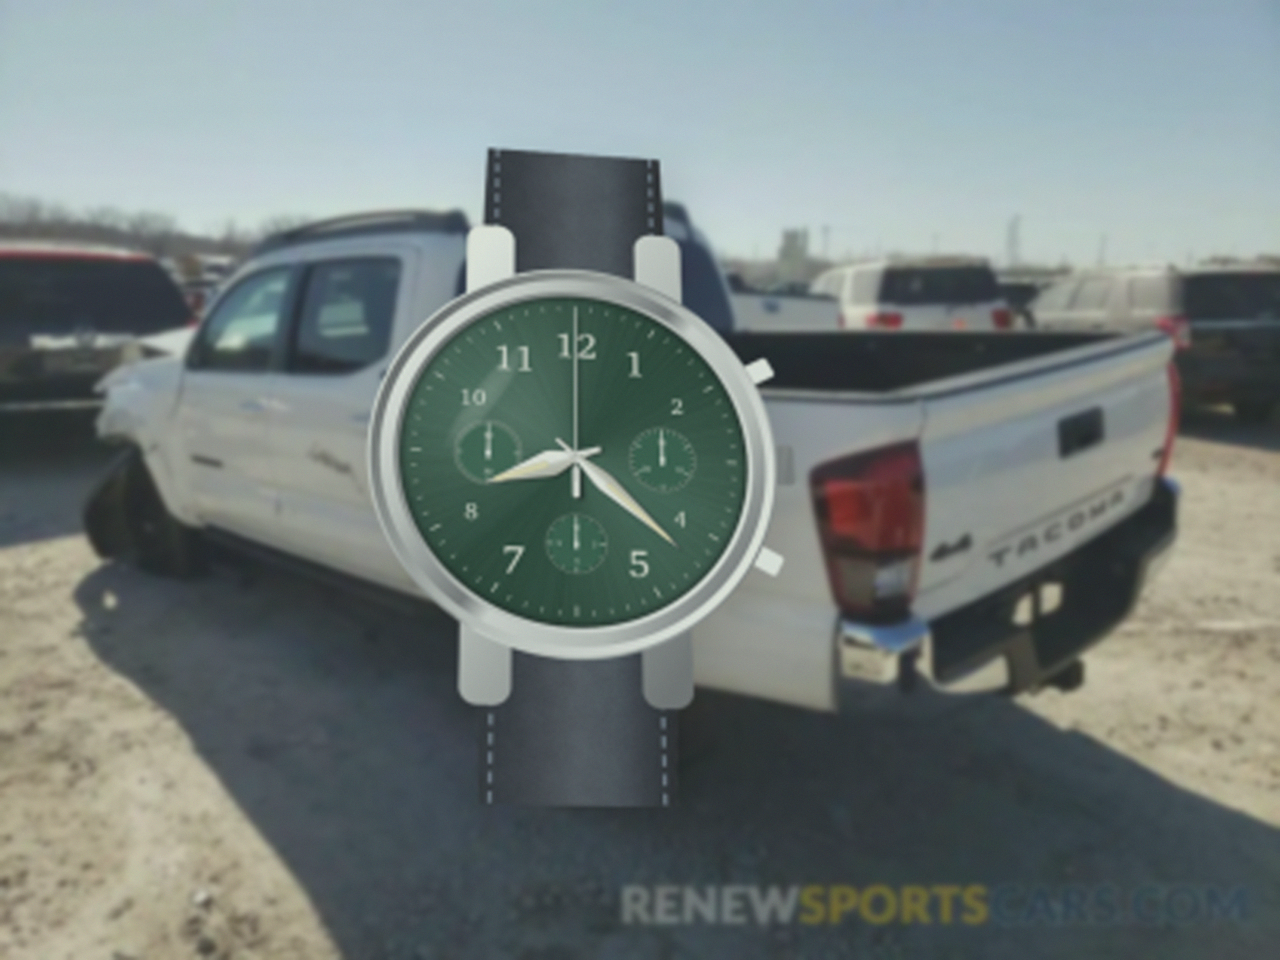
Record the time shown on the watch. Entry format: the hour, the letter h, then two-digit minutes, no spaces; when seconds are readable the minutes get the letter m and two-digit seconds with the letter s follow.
8h22
